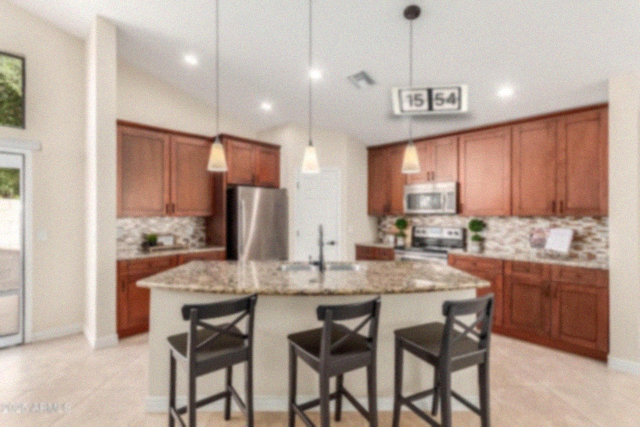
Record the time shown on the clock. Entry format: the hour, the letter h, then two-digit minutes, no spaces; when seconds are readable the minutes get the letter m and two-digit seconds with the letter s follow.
15h54
